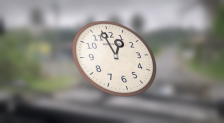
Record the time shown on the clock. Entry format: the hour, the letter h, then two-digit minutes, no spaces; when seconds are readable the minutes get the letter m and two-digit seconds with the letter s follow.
12h58
